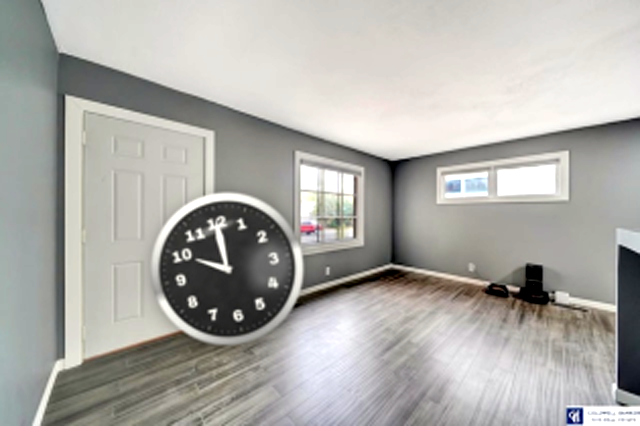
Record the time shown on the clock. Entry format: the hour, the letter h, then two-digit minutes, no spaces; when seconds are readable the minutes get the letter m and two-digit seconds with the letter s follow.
10h00
